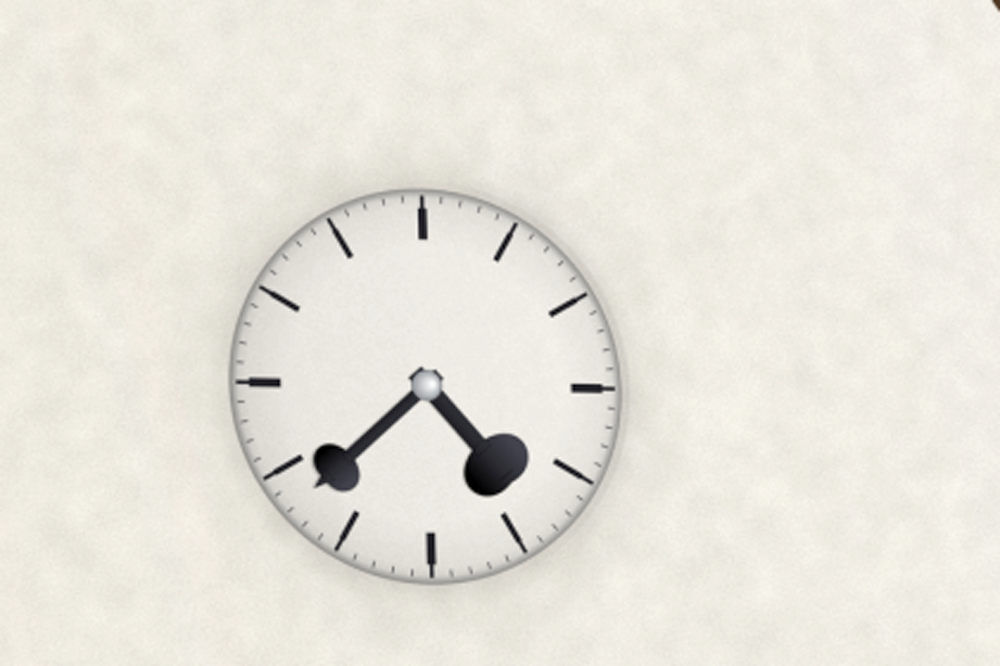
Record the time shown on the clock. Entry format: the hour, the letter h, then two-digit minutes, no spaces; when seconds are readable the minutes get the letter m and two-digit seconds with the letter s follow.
4h38
